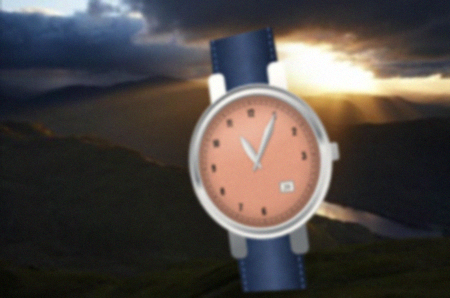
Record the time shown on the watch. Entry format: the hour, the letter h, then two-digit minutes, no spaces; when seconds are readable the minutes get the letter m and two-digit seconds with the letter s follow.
11h05
